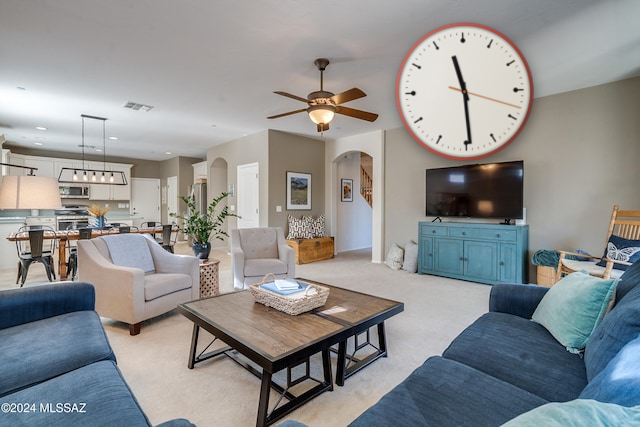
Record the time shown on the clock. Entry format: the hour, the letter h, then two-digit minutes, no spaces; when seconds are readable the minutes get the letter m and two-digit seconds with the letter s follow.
11h29m18s
